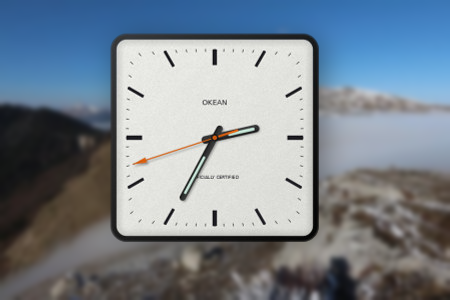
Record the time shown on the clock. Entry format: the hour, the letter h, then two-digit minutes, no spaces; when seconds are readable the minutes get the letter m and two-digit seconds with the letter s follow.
2h34m42s
